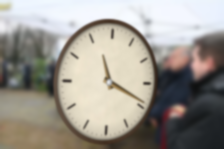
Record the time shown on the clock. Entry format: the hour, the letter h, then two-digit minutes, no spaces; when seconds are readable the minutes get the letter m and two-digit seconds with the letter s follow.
11h19
